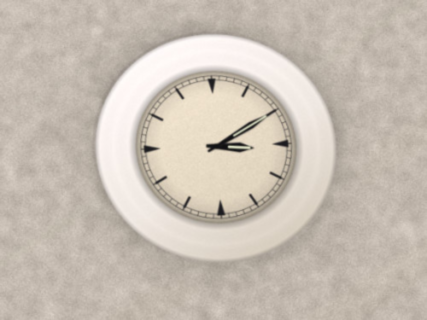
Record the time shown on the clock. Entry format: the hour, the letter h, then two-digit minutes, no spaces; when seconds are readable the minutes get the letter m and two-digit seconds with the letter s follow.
3h10
